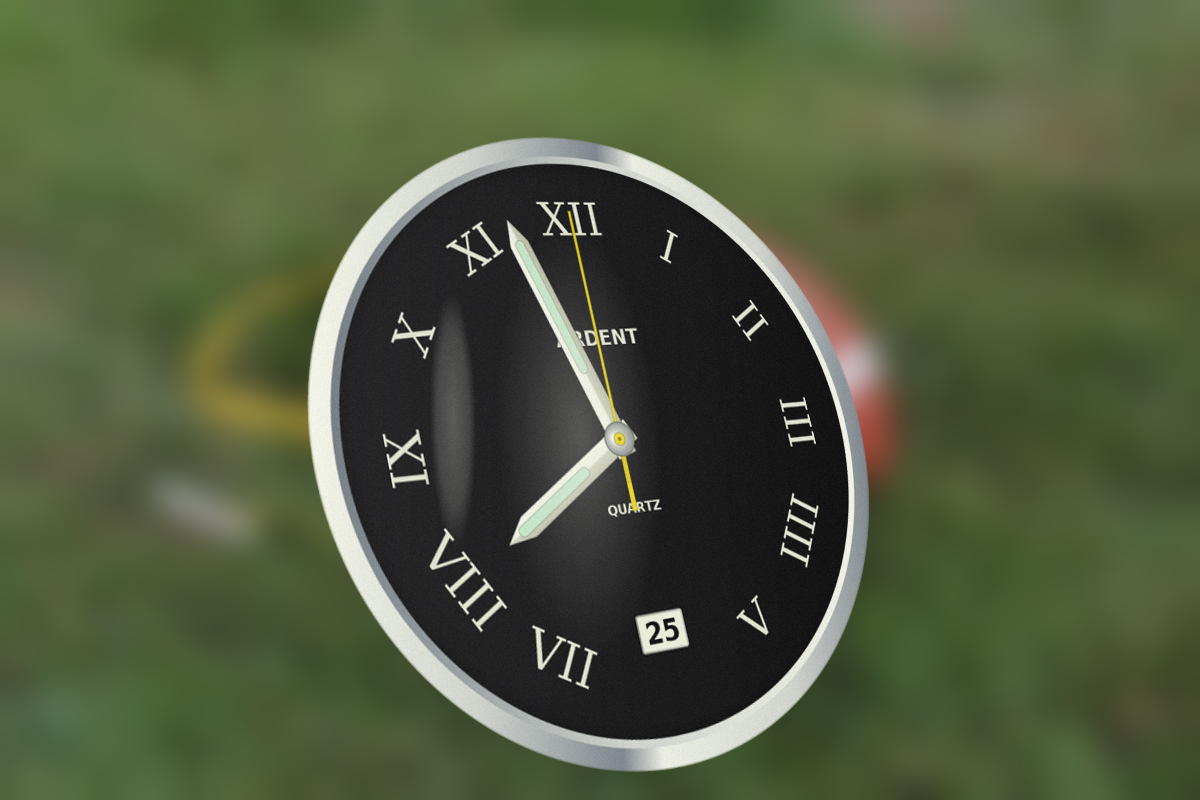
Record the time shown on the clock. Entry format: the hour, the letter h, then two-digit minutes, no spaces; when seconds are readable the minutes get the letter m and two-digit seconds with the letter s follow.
7h57m00s
